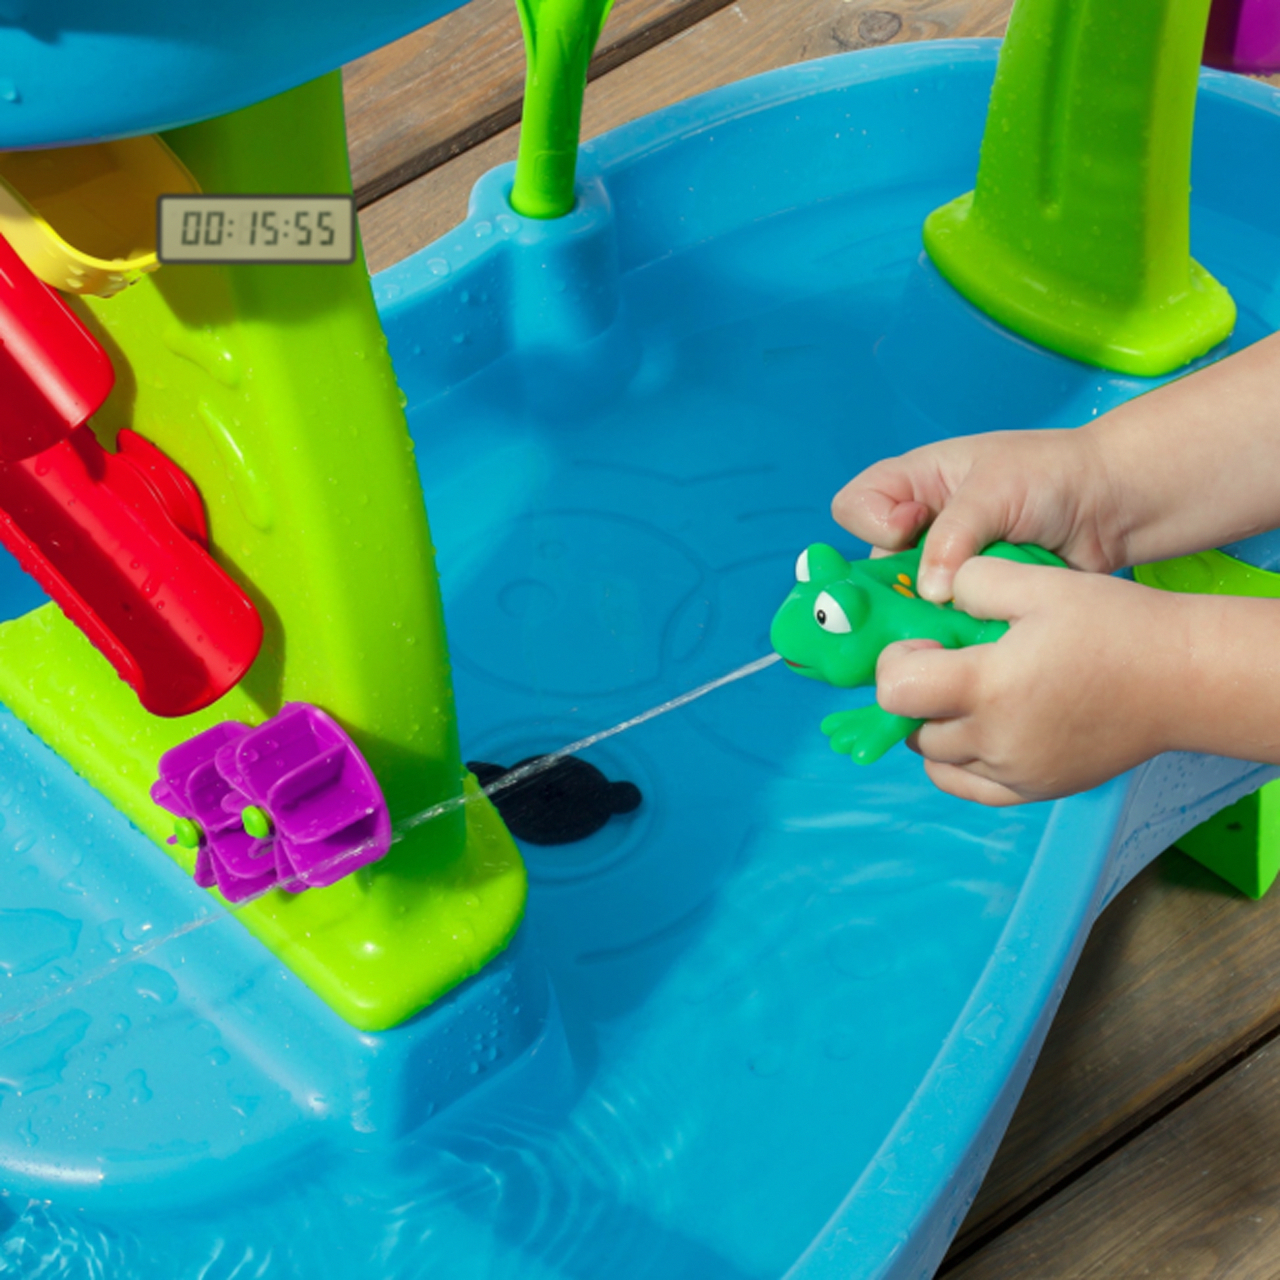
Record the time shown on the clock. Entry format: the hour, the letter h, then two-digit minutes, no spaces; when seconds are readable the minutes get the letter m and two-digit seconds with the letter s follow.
0h15m55s
